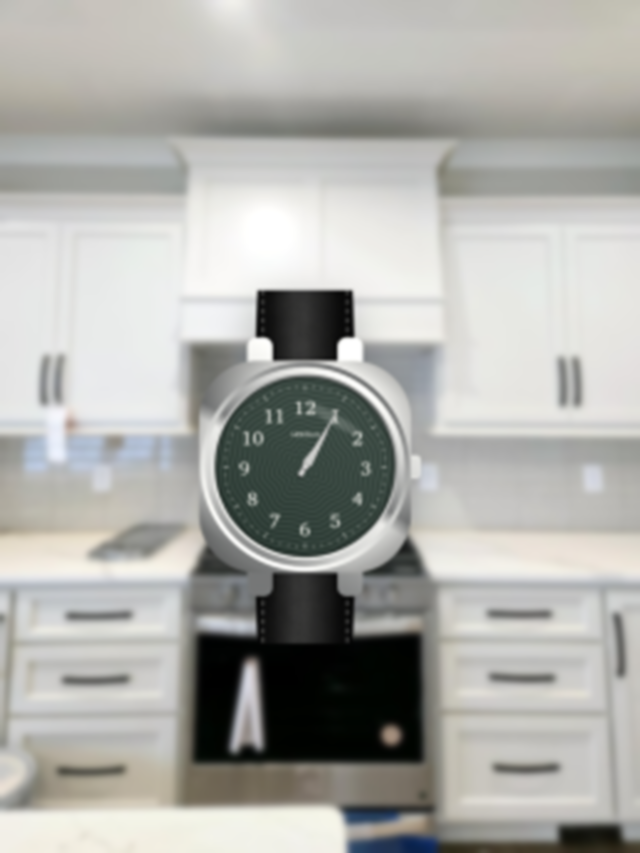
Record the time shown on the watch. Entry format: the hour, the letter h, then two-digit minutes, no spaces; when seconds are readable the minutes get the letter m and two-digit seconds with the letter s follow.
1h05
